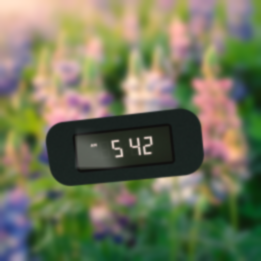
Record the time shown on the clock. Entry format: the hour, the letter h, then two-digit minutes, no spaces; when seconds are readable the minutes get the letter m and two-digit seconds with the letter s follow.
5h42
